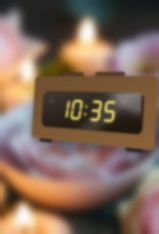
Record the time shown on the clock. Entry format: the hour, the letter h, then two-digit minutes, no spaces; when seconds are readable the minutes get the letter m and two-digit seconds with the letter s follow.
10h35
